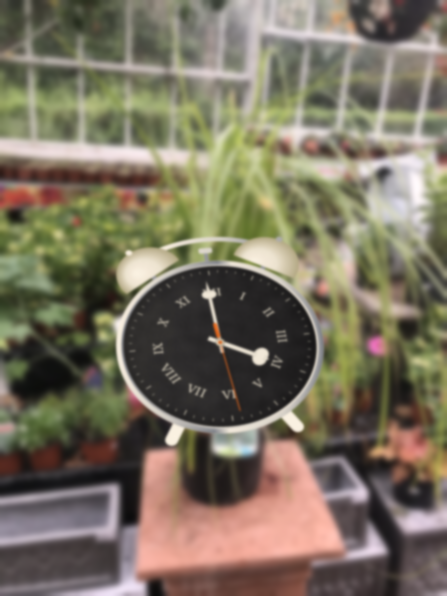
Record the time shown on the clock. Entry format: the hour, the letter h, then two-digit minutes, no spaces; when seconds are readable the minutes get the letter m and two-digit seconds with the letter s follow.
3h59m29s
